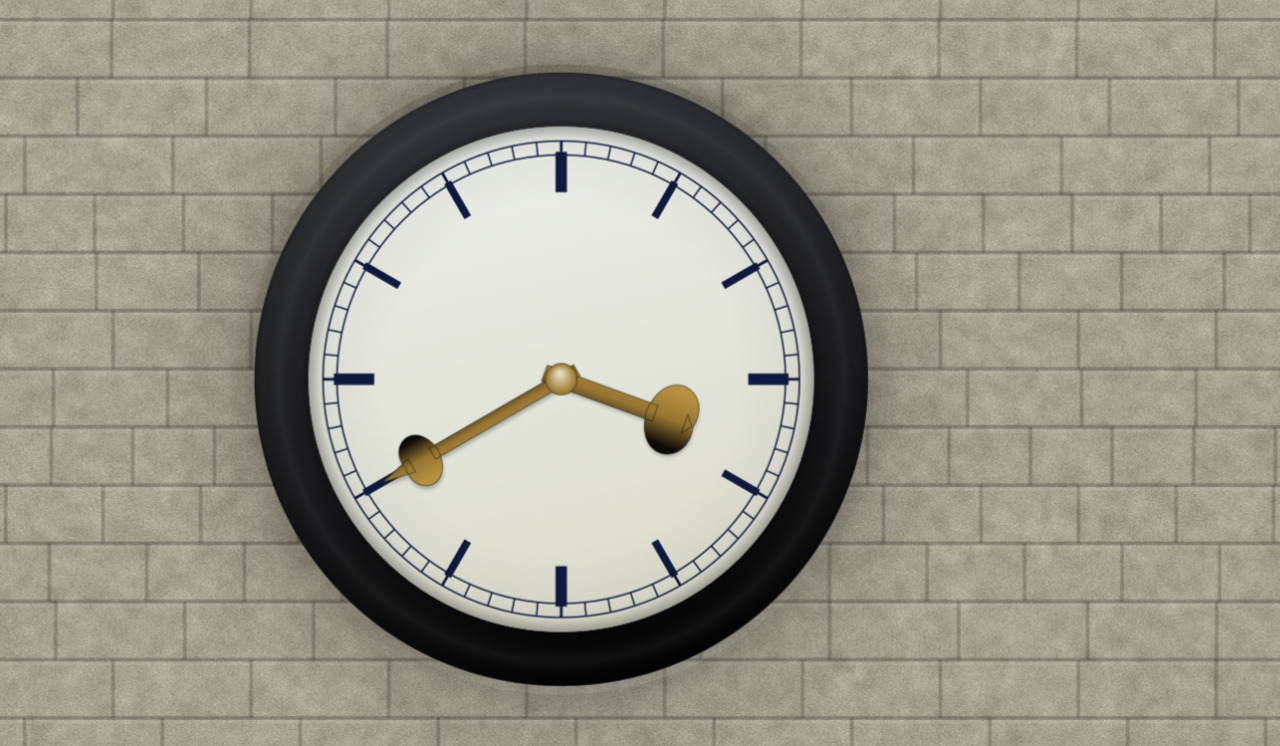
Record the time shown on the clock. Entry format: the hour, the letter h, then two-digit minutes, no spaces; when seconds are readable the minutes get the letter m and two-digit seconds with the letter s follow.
3h40
